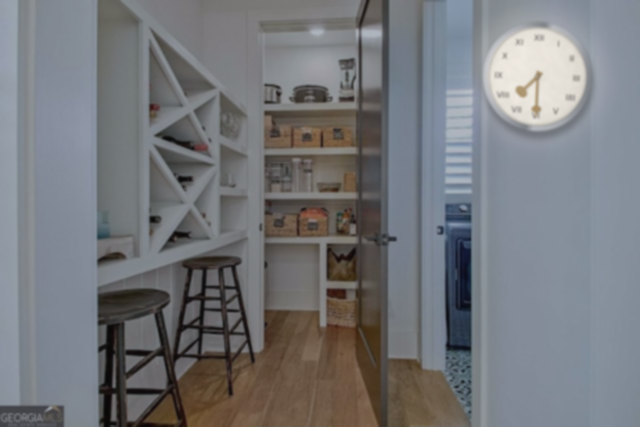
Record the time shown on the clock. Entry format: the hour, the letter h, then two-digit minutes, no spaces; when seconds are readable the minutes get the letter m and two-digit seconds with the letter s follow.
7h30
